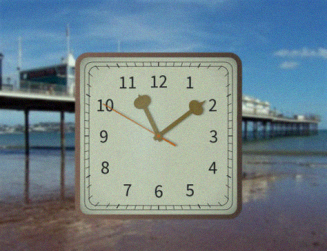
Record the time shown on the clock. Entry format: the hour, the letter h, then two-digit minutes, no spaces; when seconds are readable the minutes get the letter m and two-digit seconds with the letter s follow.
11h08m50s
